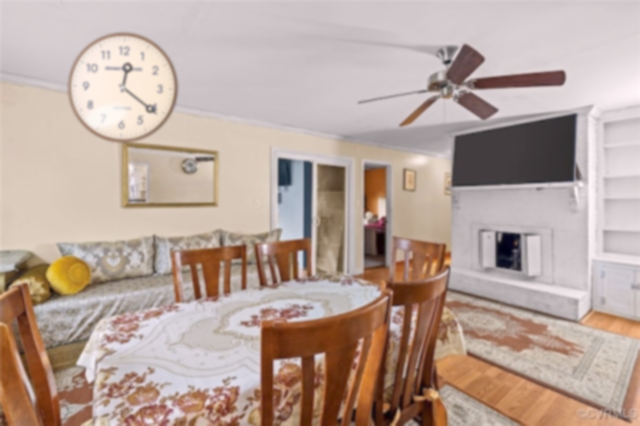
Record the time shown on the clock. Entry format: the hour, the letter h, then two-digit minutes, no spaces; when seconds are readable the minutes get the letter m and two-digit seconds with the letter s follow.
12h21
